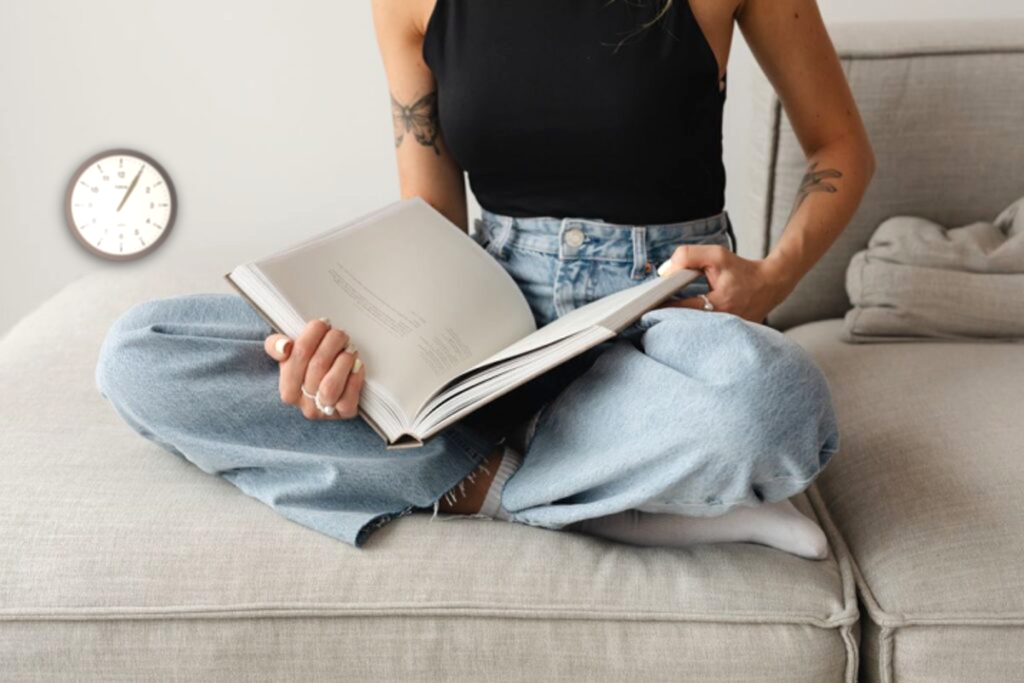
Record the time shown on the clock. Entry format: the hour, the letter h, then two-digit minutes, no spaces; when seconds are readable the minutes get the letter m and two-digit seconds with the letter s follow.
1h05
